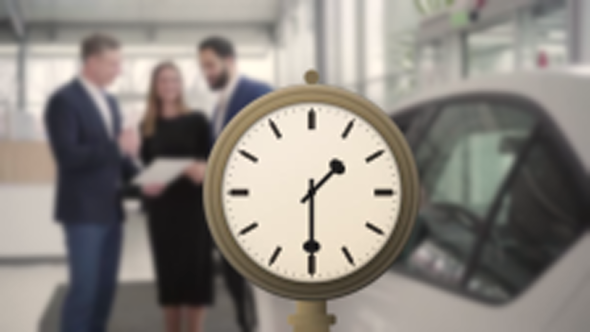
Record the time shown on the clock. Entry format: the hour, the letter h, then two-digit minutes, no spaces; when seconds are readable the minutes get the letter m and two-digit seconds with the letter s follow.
1h30
